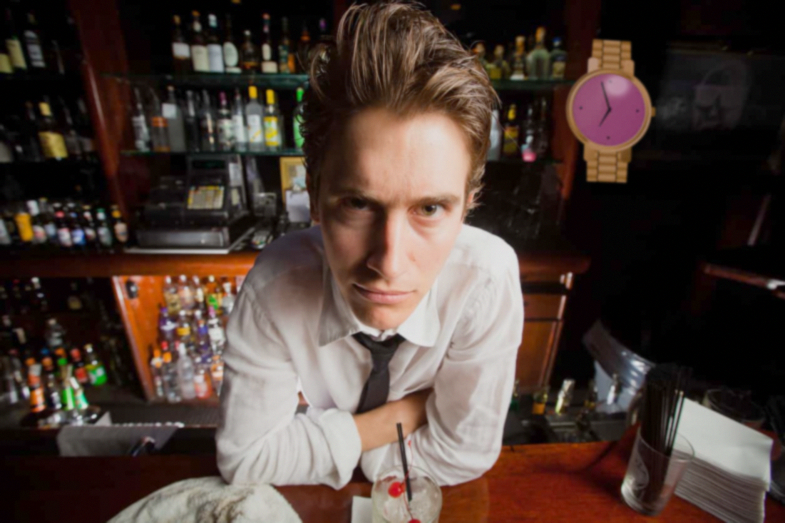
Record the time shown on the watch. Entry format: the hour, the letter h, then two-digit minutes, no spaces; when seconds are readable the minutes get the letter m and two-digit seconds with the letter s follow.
6h57
